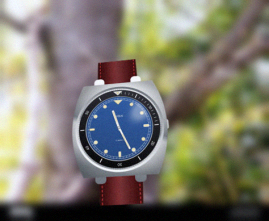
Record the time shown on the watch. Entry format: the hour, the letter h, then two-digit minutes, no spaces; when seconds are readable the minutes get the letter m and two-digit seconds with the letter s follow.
11h26
